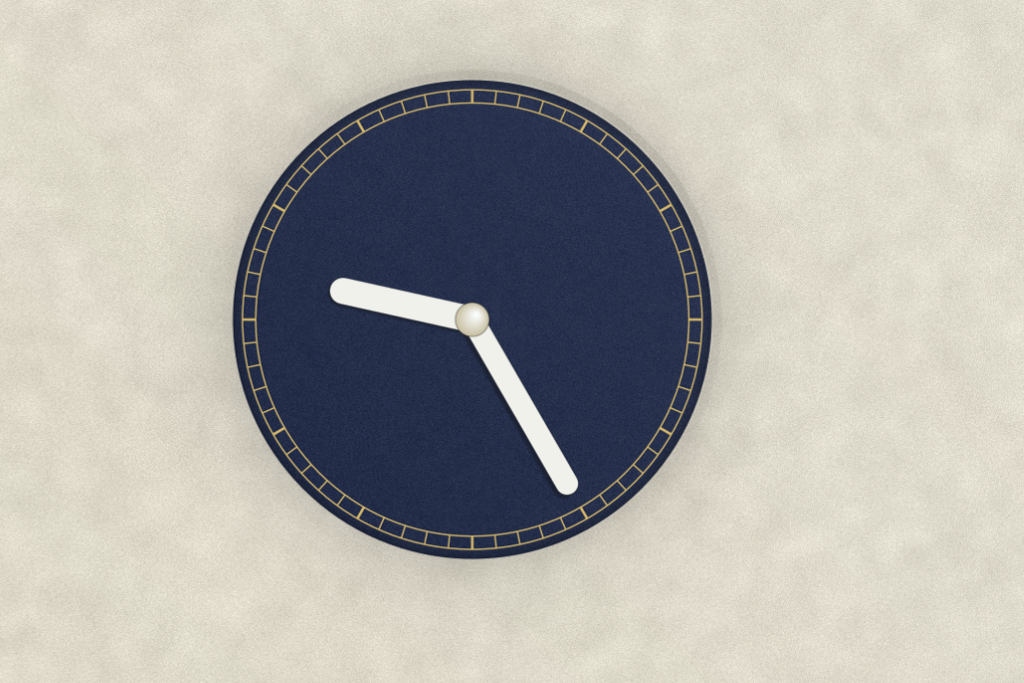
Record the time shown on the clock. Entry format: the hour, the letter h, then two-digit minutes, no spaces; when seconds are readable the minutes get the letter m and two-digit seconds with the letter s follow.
9h25
